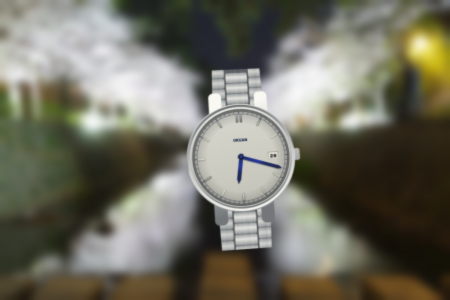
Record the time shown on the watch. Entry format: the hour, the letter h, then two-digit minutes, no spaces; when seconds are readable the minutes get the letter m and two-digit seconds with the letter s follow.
6h18
